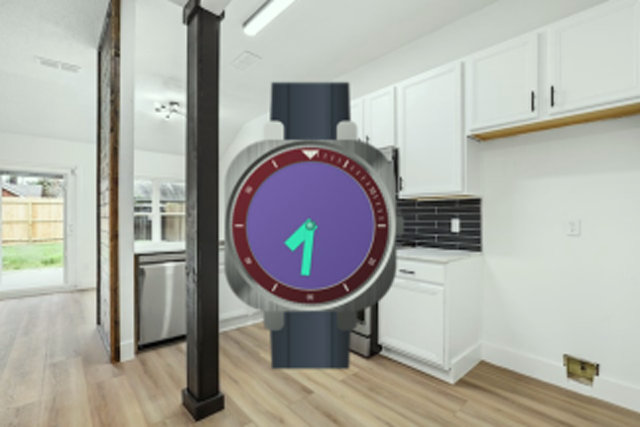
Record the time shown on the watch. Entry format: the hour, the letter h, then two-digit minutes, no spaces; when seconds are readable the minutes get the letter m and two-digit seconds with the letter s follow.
7h31
